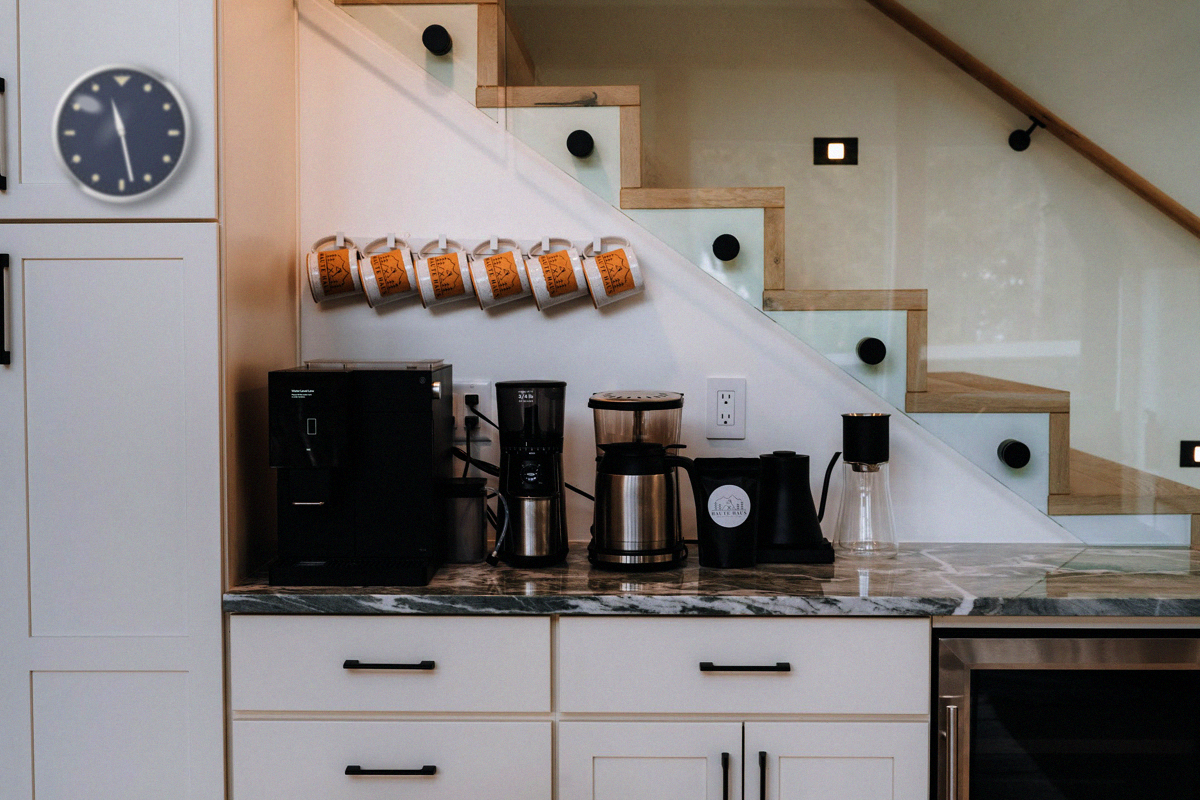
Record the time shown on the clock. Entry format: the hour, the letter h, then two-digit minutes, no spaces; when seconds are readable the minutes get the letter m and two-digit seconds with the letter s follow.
11h28
